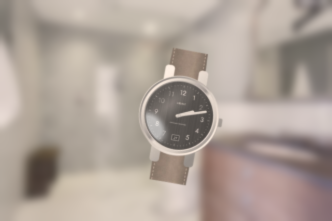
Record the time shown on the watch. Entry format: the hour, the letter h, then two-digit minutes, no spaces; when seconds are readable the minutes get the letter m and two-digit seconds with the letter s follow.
2h12
